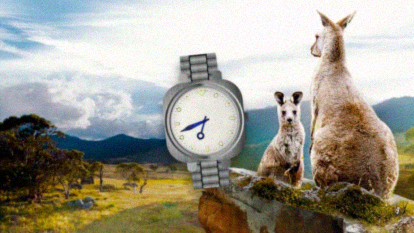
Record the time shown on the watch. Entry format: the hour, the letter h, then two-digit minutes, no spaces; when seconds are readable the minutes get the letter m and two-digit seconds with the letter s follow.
6h42
